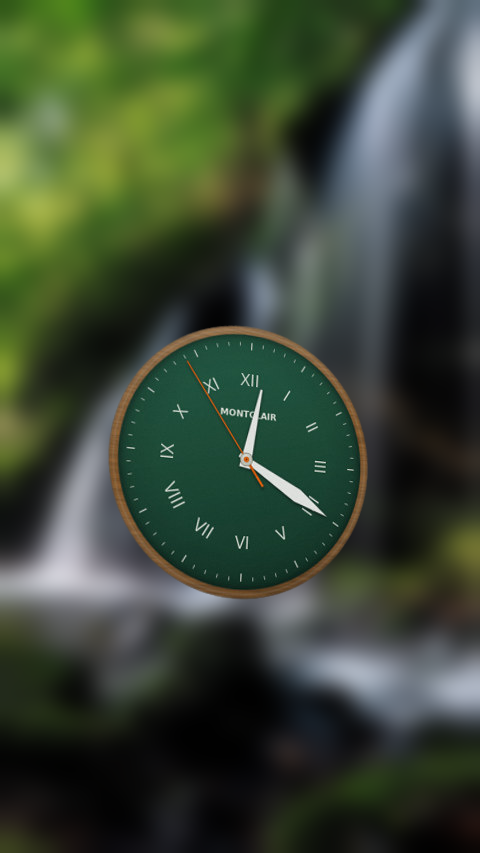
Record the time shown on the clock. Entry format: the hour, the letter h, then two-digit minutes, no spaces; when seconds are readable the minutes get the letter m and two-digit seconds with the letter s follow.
12h19m54s
